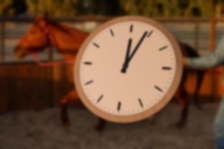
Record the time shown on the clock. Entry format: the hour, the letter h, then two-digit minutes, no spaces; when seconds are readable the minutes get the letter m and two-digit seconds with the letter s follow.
12h04
